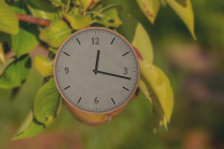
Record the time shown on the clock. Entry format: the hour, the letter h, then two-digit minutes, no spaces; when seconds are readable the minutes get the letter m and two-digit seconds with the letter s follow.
12h17
